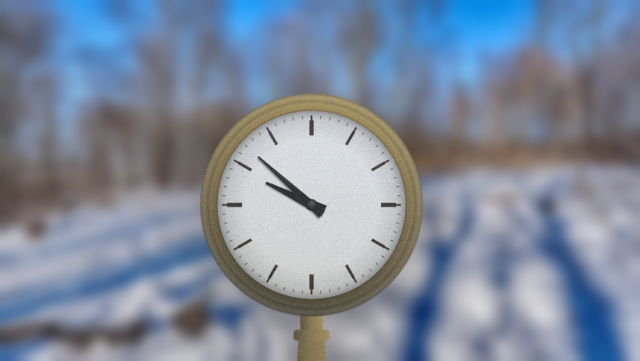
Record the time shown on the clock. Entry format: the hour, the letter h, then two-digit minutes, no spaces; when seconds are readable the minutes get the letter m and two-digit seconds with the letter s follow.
9h52
